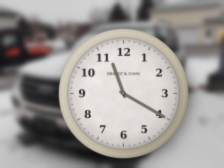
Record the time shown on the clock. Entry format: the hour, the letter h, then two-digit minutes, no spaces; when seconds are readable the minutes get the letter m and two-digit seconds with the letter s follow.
11h20
